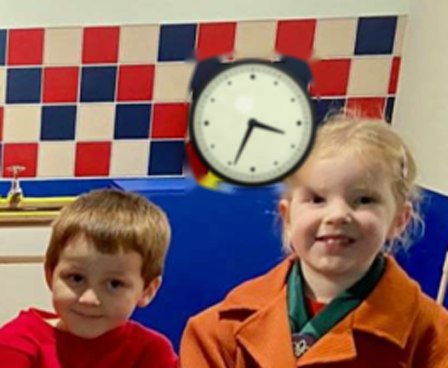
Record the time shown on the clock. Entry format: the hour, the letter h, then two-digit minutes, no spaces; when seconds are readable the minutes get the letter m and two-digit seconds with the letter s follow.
3h34
